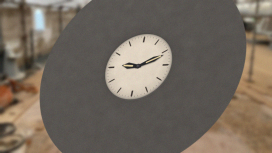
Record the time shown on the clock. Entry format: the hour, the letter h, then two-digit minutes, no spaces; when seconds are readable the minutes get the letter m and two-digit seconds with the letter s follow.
9h11
